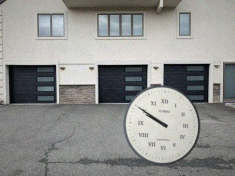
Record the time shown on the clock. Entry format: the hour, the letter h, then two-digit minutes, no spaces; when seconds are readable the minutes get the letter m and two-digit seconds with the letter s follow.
9h50
